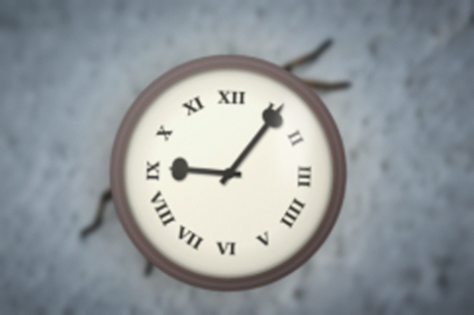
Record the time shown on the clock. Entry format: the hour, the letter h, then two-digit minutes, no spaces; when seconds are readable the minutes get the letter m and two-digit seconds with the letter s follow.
9h06
